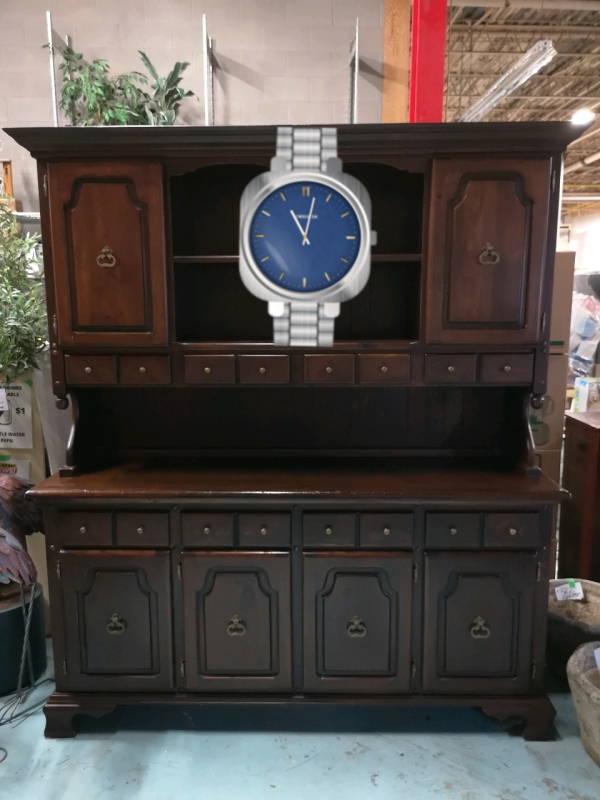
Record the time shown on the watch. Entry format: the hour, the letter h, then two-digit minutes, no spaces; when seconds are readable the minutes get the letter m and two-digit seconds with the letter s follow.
11h02
